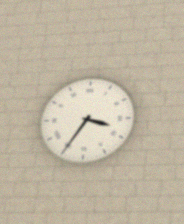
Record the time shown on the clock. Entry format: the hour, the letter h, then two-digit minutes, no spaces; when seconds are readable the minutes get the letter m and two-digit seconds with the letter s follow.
3h35
